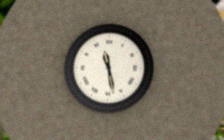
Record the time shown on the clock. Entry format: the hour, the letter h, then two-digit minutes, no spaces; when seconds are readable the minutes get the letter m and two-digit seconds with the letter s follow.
11h28
